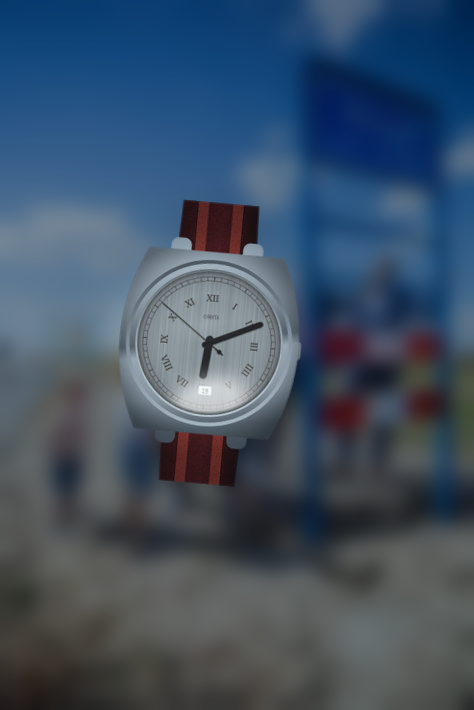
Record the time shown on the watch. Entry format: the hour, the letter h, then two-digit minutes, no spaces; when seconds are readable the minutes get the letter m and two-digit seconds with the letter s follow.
6h10m51s
